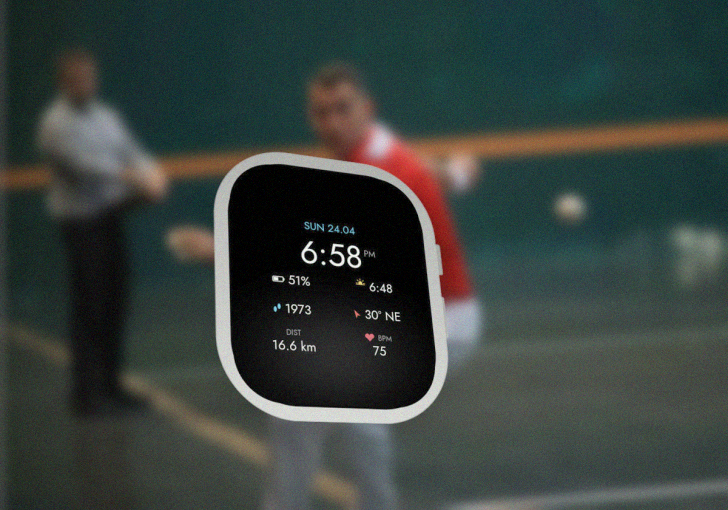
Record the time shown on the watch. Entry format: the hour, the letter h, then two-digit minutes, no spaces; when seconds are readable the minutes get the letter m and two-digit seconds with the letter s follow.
6h58
